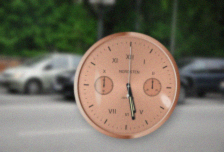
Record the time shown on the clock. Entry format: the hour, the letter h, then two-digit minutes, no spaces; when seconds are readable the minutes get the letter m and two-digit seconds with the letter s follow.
5h28
